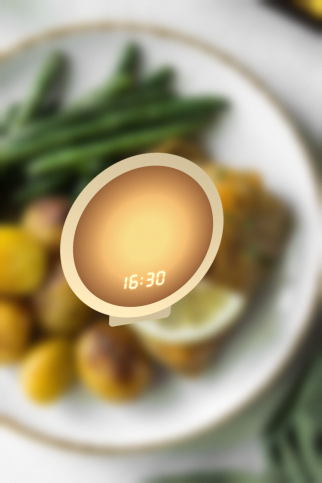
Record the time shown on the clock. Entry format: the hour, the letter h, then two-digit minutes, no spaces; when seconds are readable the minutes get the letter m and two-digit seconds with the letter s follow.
16h30
